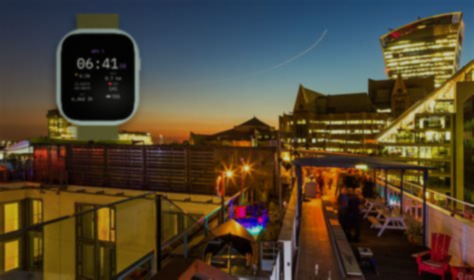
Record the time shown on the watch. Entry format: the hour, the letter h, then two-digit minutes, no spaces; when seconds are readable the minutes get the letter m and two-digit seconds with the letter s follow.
6h41
